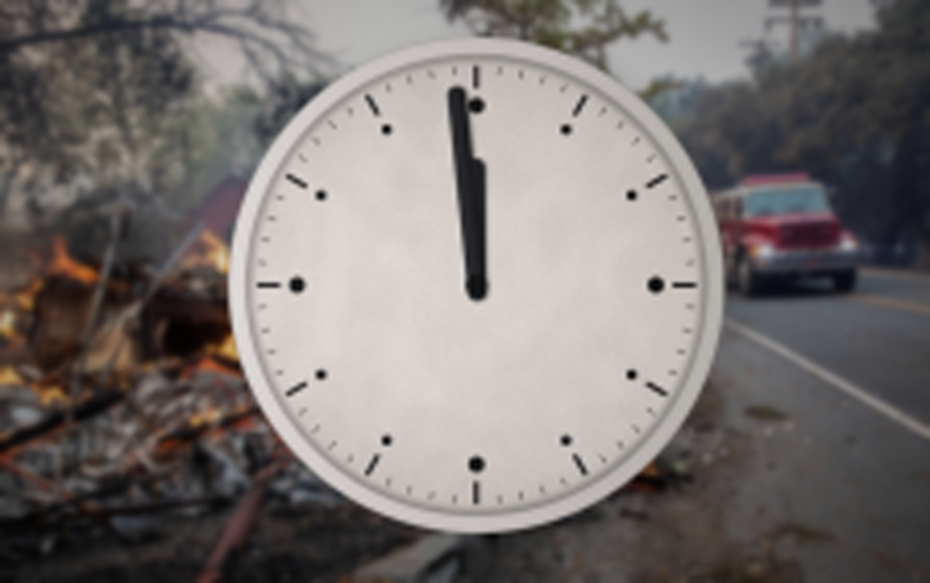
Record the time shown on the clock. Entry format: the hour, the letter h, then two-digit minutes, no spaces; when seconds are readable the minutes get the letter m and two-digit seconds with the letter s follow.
11h59
